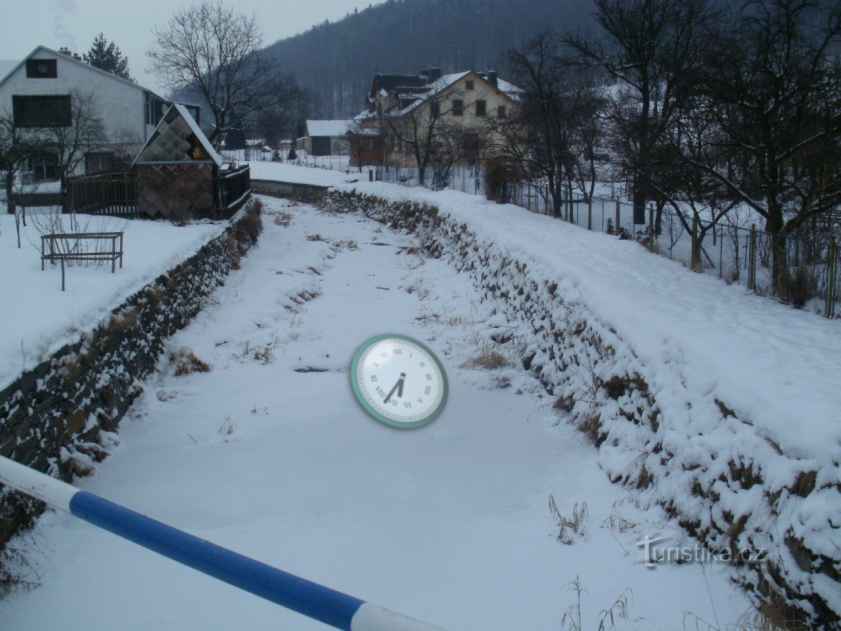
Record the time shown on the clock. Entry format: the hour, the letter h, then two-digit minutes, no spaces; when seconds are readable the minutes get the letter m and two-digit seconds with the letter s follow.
6h37
